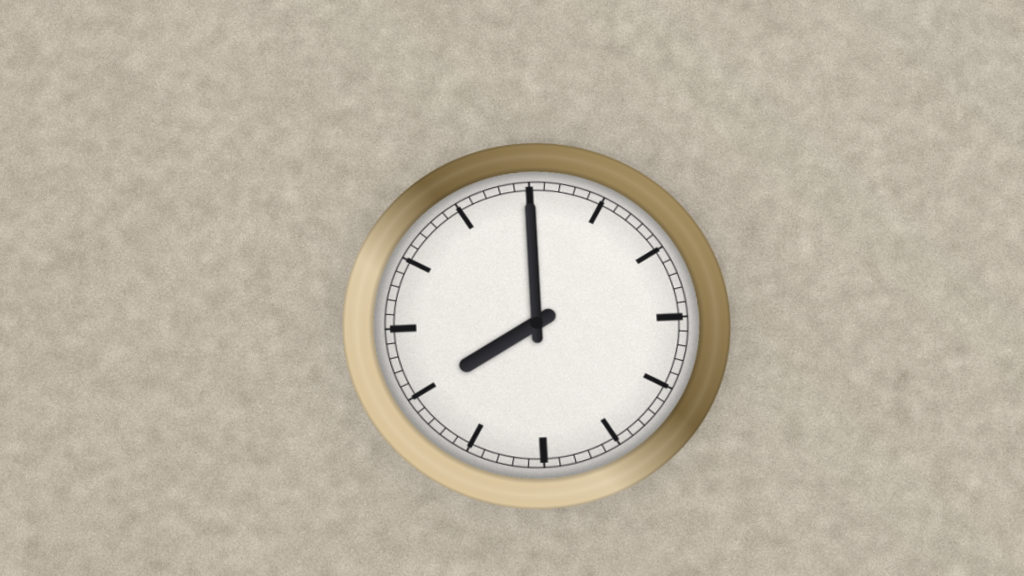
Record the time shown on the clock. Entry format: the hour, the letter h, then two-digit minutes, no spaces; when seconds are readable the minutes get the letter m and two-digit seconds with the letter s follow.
8h00
